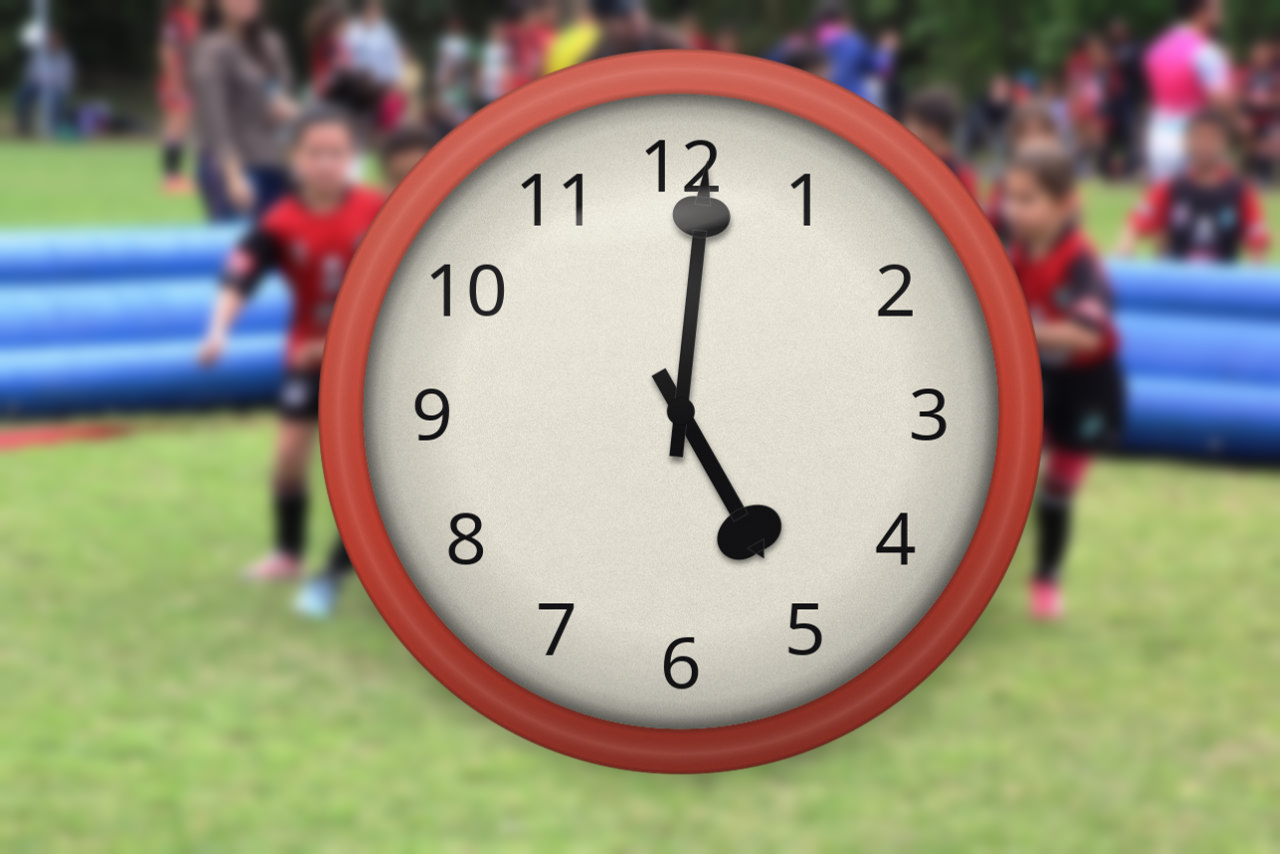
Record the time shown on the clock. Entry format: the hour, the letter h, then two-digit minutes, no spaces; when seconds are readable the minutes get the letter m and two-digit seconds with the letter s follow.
5h01
